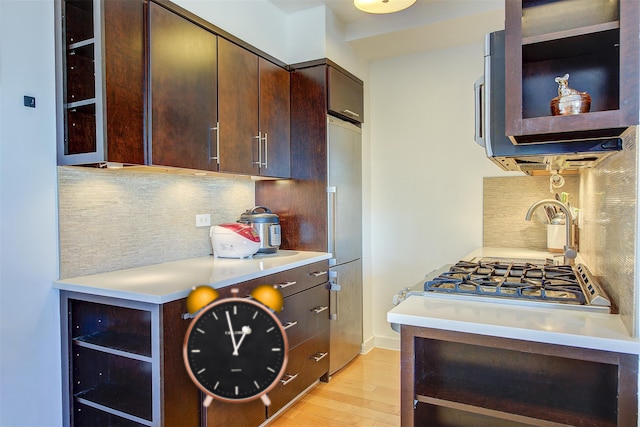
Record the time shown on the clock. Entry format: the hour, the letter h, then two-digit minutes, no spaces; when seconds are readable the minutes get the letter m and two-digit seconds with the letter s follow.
12h58
